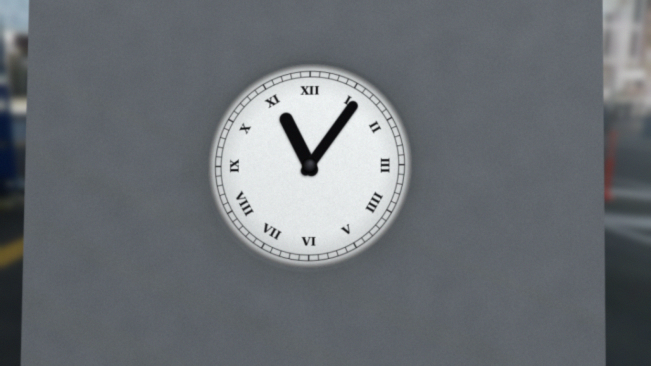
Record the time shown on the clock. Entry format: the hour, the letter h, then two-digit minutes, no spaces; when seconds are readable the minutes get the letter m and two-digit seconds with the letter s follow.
11h06
